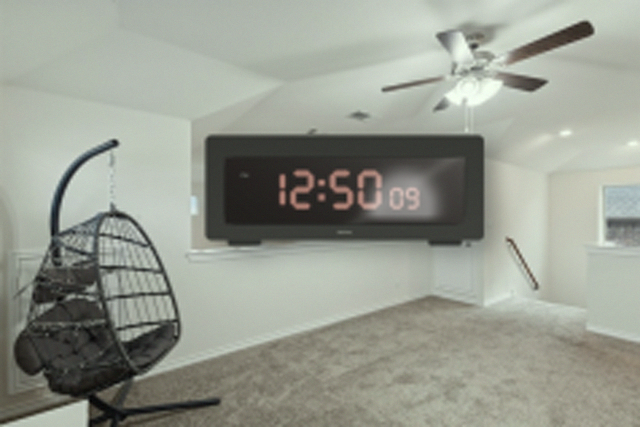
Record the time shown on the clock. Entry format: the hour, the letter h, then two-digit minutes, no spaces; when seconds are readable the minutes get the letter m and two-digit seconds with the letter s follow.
12h50m09s
